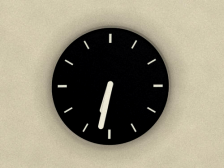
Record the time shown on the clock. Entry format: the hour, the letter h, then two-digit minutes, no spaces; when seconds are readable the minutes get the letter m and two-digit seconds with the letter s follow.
6h32
